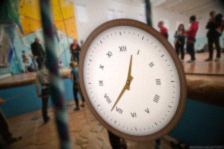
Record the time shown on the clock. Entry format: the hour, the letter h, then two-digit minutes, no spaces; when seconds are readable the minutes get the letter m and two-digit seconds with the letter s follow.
12h37
